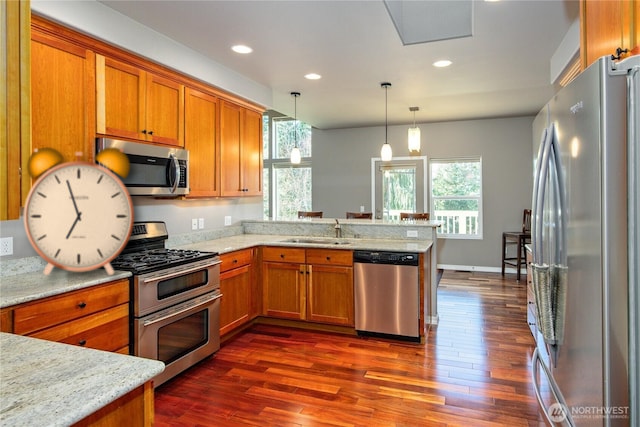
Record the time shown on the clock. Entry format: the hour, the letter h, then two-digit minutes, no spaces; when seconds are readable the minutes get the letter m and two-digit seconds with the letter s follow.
6h57
